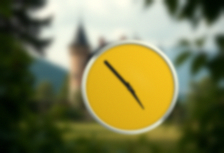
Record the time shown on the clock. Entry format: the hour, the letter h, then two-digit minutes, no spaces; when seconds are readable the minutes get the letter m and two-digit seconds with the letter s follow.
4h53
